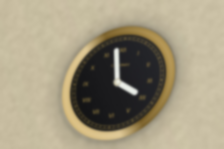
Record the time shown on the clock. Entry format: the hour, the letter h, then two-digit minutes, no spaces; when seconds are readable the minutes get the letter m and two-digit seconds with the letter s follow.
3h58
